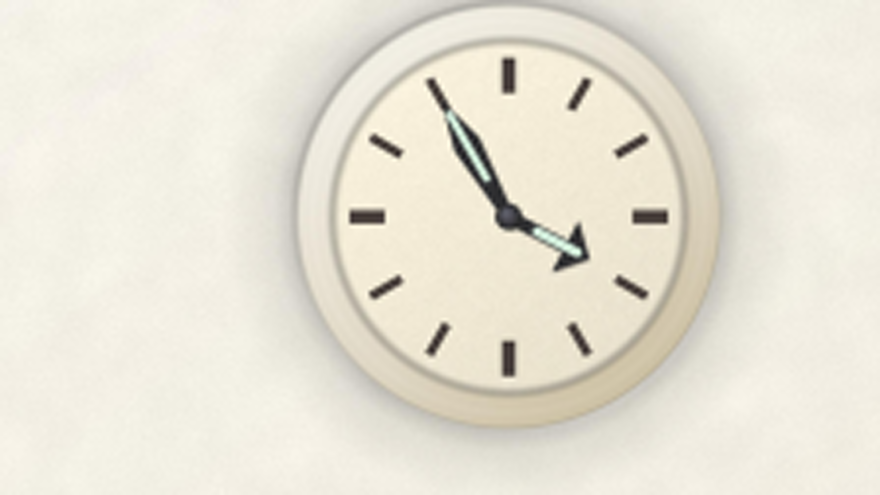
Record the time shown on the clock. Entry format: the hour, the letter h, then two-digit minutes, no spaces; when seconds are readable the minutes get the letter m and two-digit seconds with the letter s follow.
3h55
